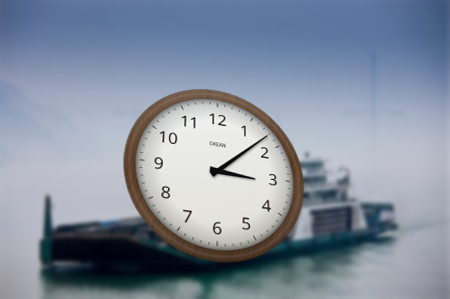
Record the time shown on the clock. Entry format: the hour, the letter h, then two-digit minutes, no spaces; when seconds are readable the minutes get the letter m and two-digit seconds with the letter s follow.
3h08
